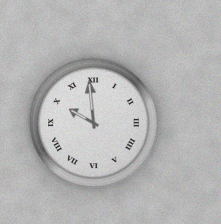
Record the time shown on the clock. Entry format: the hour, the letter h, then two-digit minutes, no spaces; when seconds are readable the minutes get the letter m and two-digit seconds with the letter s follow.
9h59
